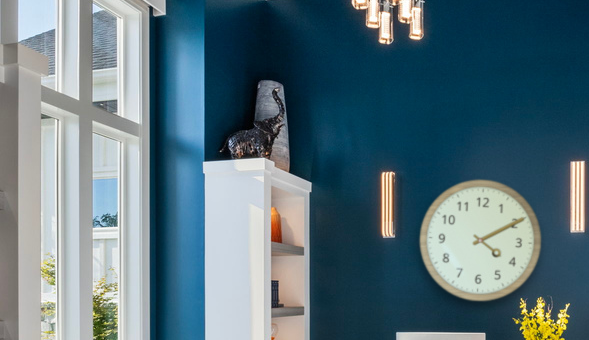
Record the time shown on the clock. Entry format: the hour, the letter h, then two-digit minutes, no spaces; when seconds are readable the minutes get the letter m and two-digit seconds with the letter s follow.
4h10
